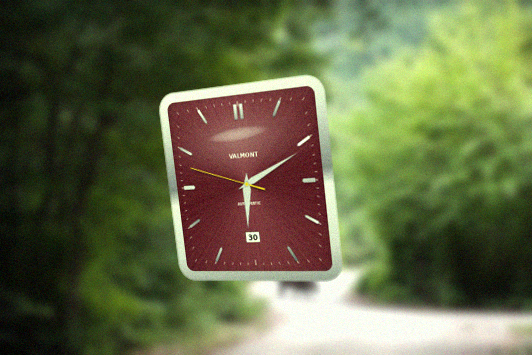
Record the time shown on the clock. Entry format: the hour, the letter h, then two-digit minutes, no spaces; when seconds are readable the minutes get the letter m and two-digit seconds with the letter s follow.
6h10m48s
